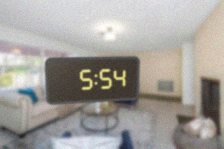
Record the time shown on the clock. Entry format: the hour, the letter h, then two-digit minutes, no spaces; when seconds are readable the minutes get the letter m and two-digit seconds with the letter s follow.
5h54
